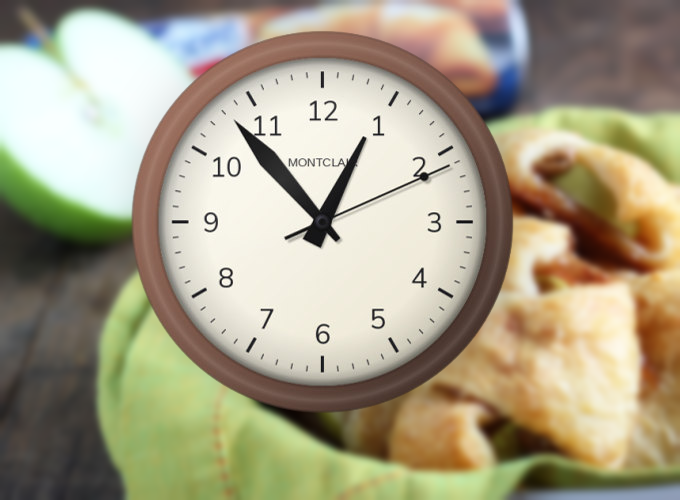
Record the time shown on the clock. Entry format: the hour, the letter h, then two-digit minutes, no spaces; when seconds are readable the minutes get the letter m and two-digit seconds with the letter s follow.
12h53m11s
